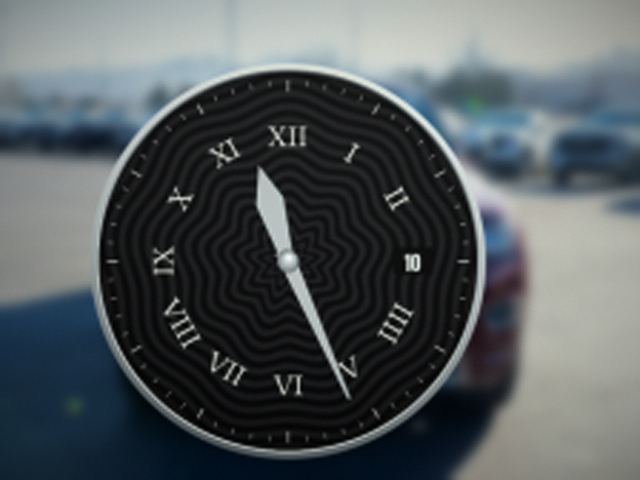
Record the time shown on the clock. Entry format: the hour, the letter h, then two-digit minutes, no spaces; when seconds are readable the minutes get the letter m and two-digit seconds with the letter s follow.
11h26
